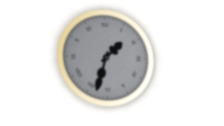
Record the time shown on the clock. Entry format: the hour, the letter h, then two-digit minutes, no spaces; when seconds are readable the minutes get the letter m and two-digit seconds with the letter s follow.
1h33
